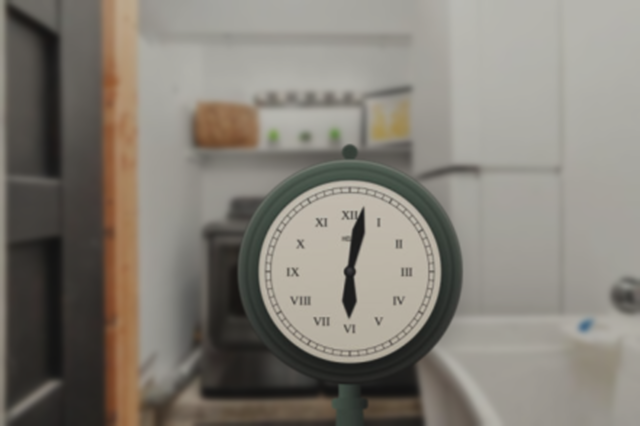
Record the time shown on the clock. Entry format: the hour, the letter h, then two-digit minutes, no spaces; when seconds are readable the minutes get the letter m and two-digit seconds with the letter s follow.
6h02
